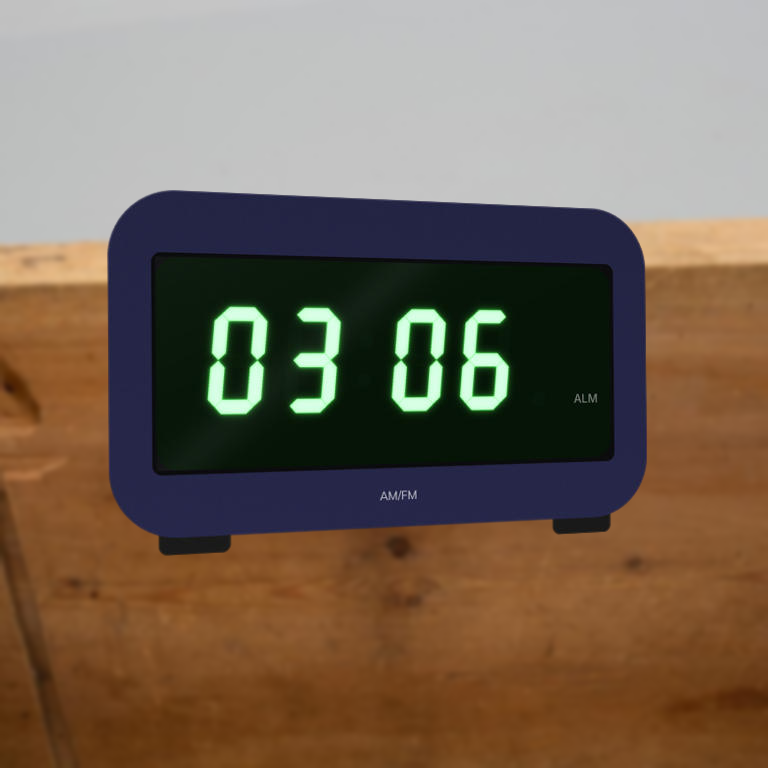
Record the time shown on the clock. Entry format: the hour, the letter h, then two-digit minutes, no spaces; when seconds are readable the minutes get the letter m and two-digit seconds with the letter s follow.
3h06
